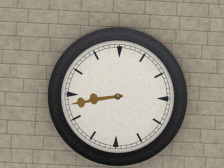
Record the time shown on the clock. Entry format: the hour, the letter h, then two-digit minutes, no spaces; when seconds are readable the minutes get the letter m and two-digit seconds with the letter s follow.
8h43
